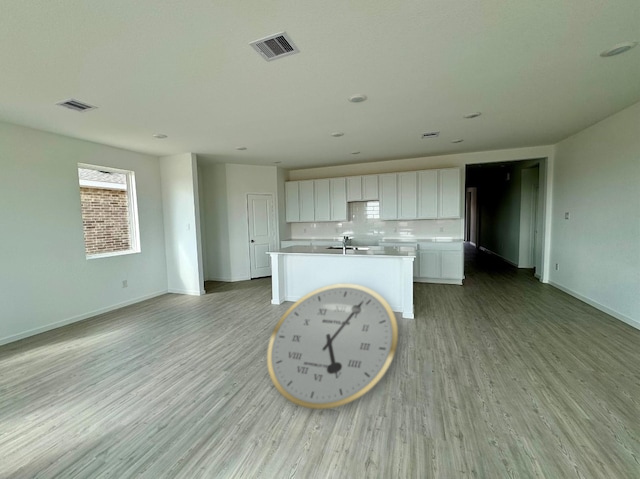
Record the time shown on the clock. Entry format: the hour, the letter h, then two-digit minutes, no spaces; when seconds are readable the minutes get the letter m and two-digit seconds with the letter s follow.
5h04
